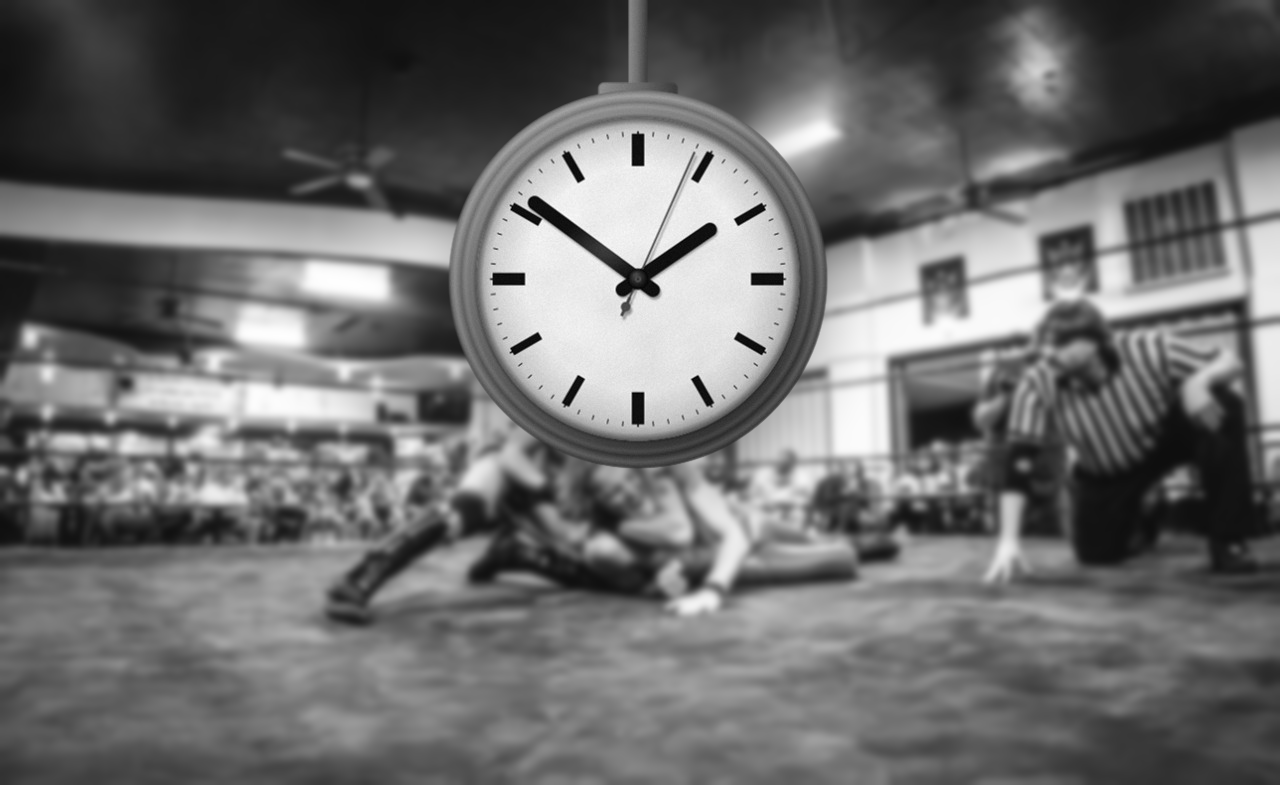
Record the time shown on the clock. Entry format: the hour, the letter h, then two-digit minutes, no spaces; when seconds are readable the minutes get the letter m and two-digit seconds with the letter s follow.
1h51m04s
